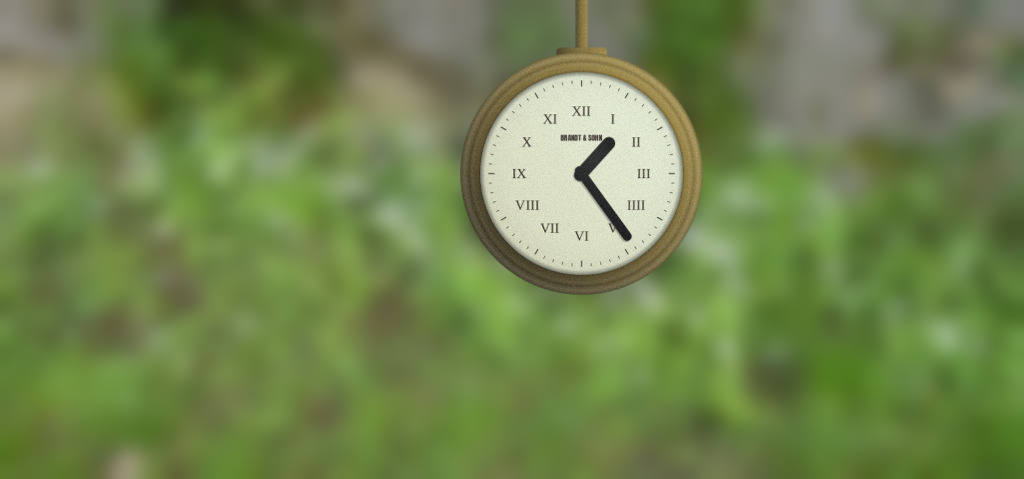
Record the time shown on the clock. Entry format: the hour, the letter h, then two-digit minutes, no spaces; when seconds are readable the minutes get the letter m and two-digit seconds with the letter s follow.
1h24
